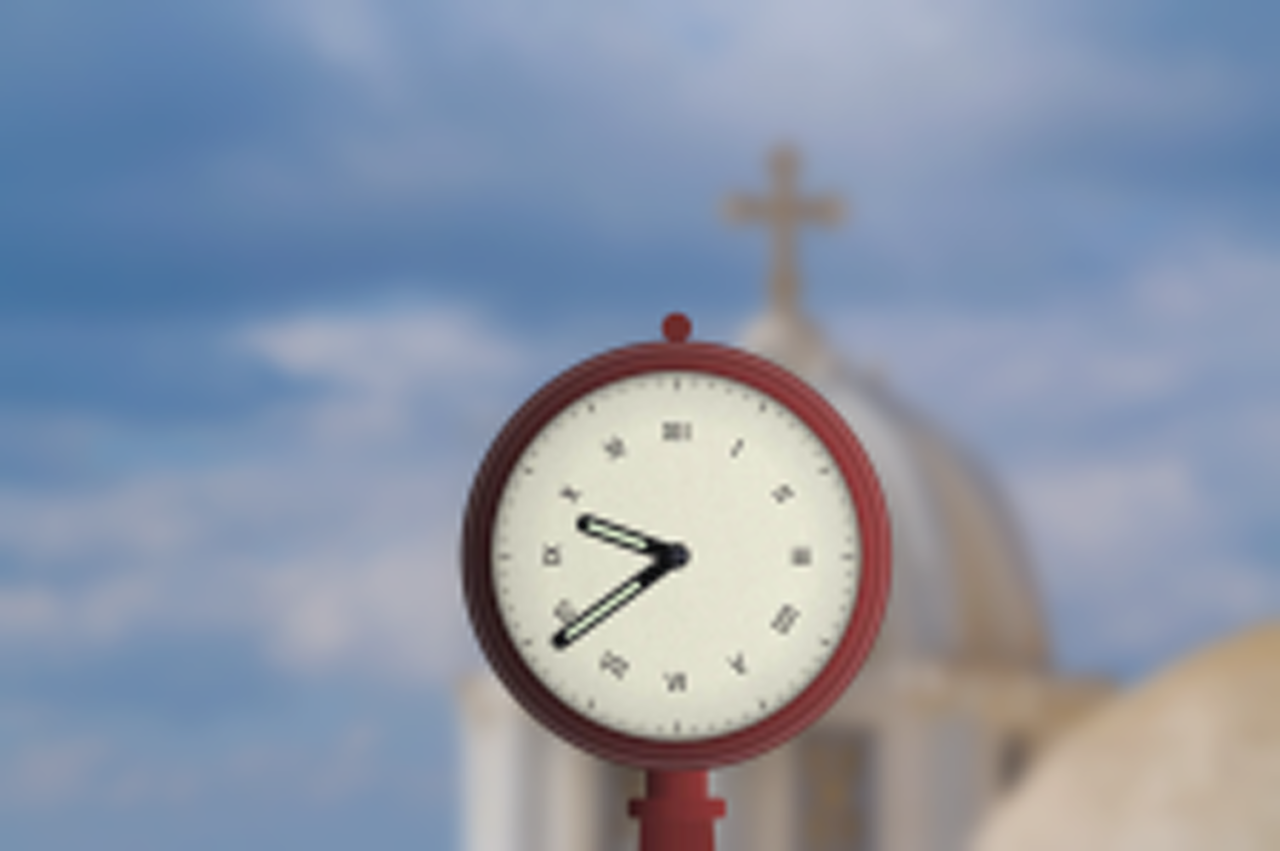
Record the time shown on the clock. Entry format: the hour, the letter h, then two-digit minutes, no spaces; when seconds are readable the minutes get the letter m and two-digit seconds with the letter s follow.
9h39
